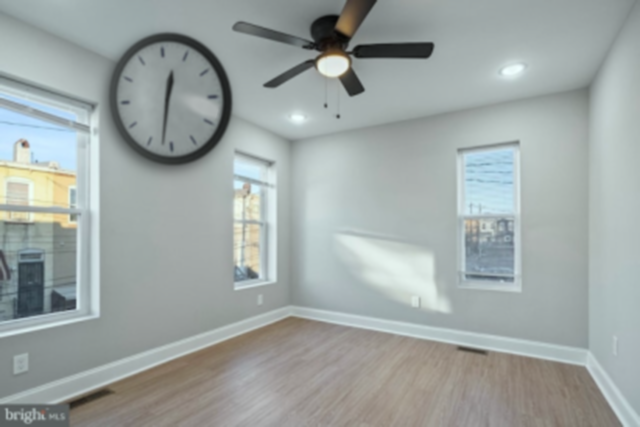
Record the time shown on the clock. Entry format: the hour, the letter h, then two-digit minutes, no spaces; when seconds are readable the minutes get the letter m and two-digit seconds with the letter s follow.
12h32
